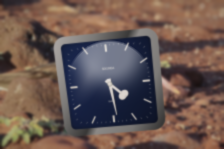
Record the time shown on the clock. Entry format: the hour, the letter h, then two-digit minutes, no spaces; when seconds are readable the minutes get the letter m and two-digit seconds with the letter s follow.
4h29
